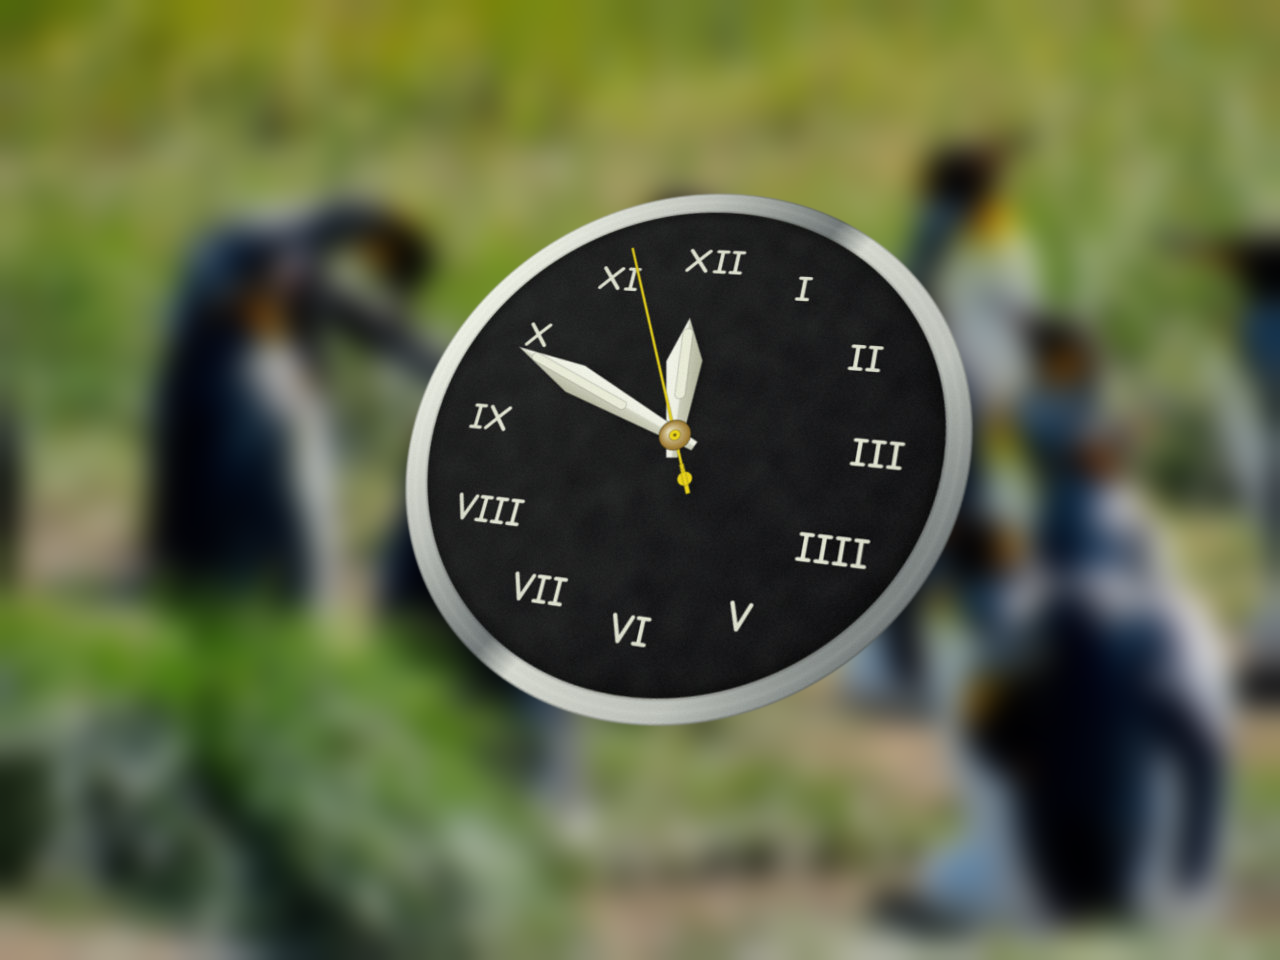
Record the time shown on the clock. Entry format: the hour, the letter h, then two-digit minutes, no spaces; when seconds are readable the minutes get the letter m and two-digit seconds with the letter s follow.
11h48m56s
